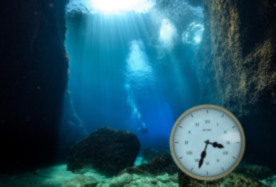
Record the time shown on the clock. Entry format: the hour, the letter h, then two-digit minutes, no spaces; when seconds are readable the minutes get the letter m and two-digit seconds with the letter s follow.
3h33
